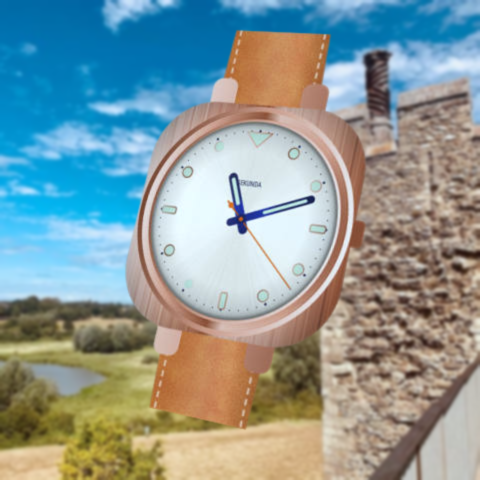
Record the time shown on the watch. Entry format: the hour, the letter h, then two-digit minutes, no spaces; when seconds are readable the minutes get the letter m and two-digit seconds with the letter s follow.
11h11m22s
